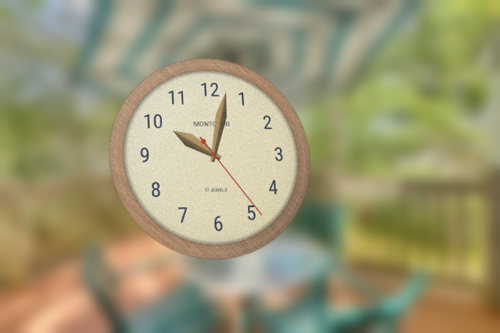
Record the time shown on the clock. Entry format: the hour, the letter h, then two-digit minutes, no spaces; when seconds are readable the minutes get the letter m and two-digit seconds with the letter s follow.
10h02m24s
